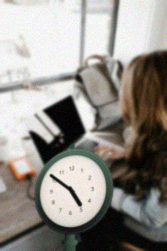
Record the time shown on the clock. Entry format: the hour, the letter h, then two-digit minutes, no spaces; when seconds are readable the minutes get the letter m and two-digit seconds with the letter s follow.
4h51
